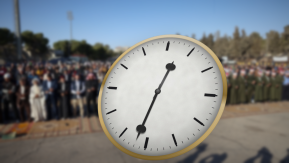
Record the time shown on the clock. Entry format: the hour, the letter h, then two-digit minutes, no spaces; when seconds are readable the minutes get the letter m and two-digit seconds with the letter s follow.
12h32
